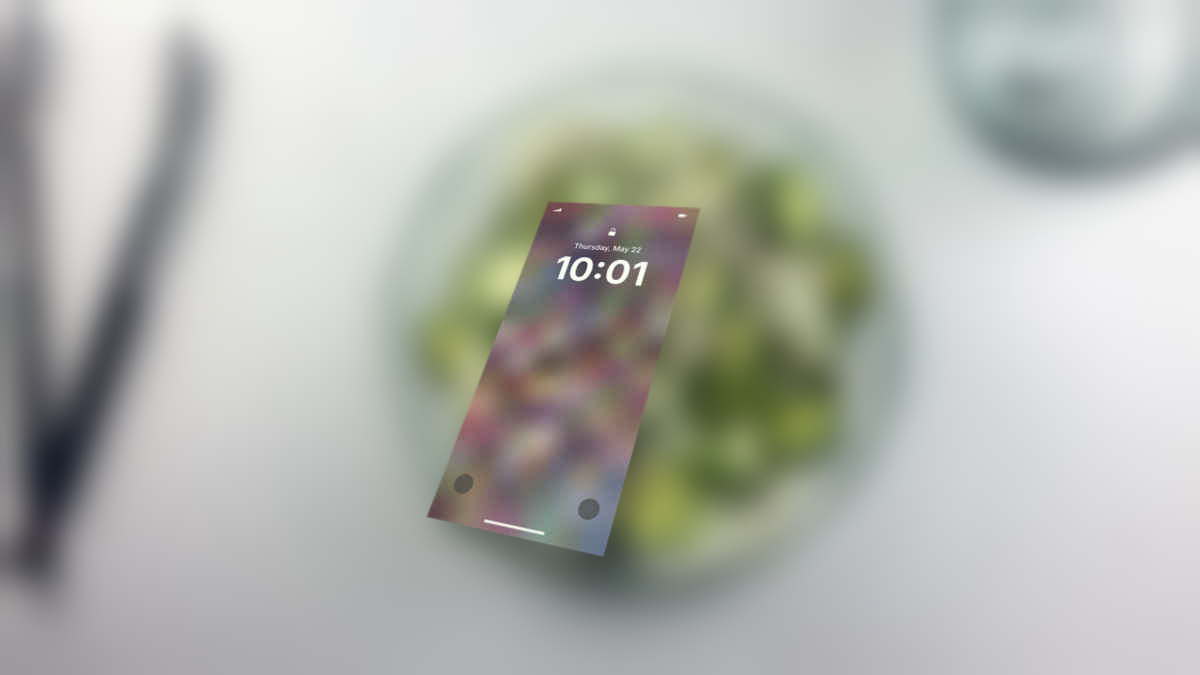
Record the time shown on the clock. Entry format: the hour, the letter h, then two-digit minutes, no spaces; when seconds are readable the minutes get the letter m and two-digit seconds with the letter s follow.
10h01
